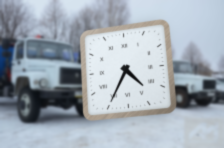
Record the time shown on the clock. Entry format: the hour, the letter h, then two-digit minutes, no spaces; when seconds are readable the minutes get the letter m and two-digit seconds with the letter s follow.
4h35
